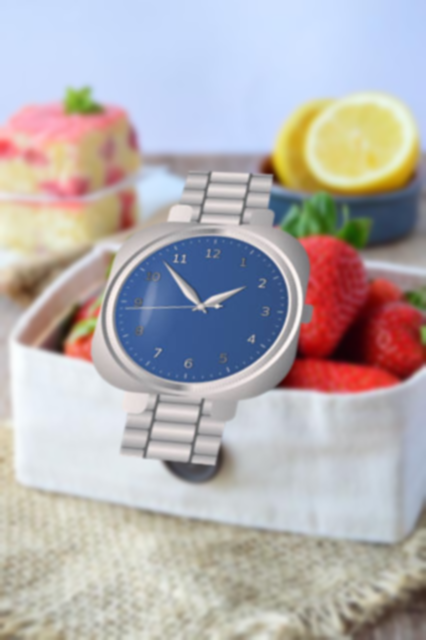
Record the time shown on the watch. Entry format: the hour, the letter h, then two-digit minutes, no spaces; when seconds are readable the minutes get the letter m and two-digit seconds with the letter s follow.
1h52m44s
